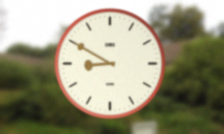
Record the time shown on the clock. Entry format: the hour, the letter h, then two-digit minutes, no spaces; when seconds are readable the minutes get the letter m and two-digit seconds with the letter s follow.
8h50
